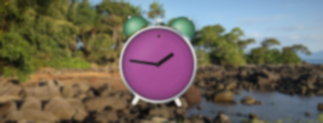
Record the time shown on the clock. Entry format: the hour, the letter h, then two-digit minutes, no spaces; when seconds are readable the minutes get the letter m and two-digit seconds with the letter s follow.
1h46
